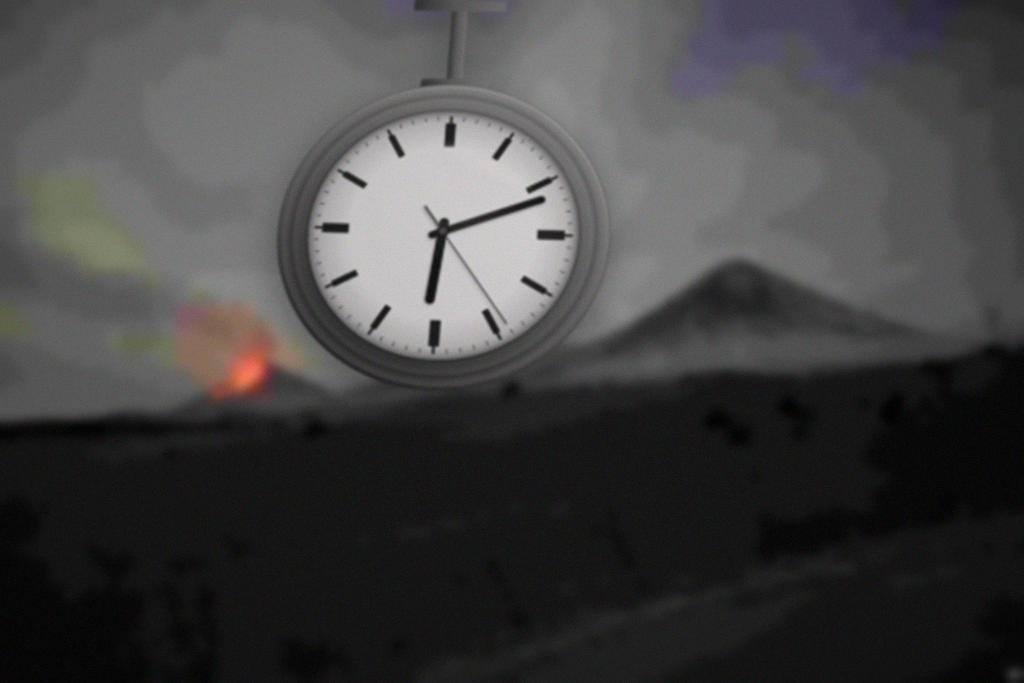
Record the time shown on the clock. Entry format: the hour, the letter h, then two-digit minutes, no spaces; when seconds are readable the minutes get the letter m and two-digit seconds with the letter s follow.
6h11m24s
